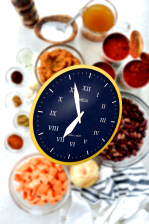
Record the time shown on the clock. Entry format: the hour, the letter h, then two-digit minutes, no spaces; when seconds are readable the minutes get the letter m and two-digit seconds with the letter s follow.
6h56
